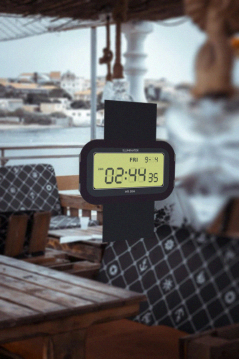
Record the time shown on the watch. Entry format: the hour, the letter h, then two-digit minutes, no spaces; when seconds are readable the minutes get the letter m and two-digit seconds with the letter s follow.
2h44m35s
